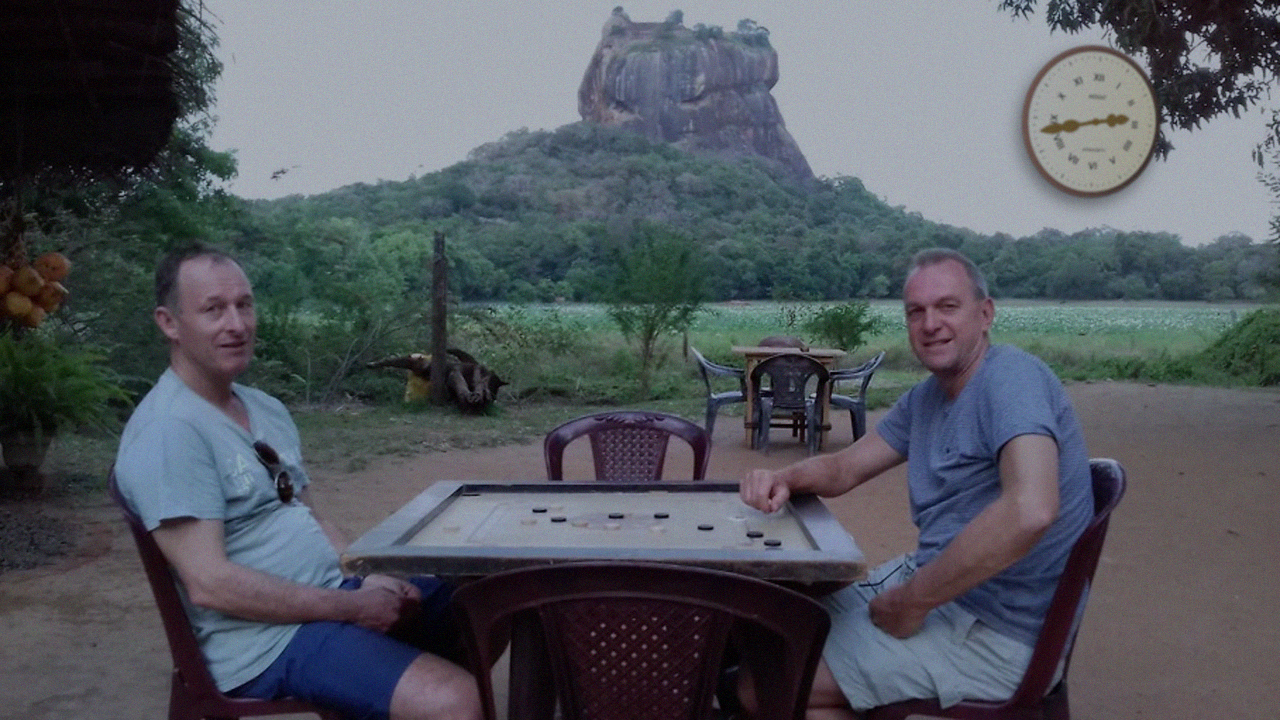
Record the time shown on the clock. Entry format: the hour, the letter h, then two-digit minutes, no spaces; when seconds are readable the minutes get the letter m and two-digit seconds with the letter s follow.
2h43
